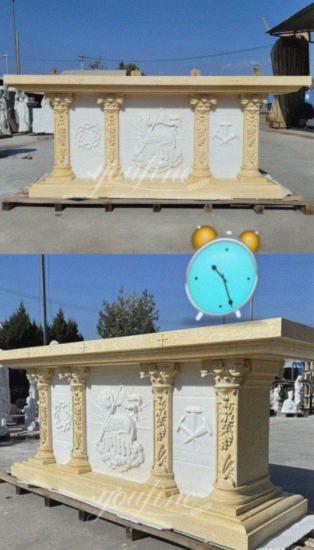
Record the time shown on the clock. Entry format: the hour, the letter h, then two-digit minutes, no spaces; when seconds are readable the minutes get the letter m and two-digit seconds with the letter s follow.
10h26
